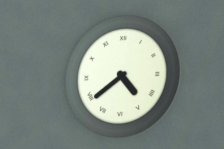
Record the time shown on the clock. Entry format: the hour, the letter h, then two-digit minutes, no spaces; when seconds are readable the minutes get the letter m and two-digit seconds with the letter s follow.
4h39
